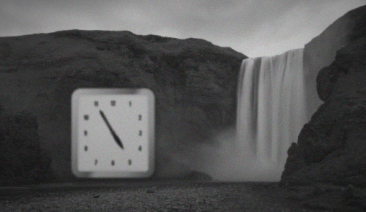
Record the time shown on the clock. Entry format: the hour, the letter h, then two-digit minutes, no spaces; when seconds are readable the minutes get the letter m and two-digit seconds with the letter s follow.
4h55
